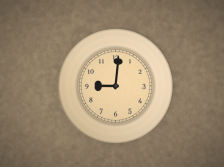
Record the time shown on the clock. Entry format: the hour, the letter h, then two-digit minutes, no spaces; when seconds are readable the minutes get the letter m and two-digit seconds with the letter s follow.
9h01
